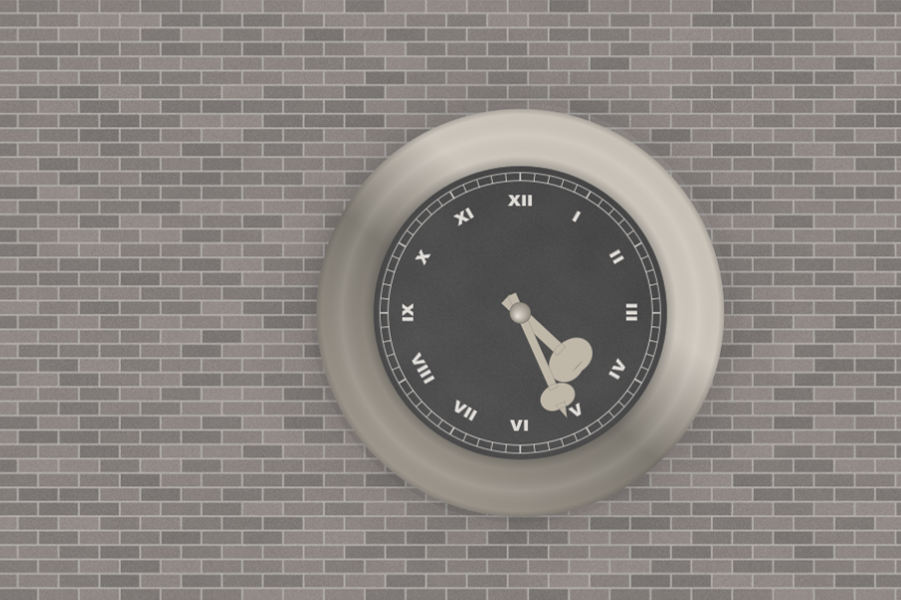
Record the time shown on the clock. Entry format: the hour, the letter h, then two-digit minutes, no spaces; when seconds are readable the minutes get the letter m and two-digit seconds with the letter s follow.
4h26
